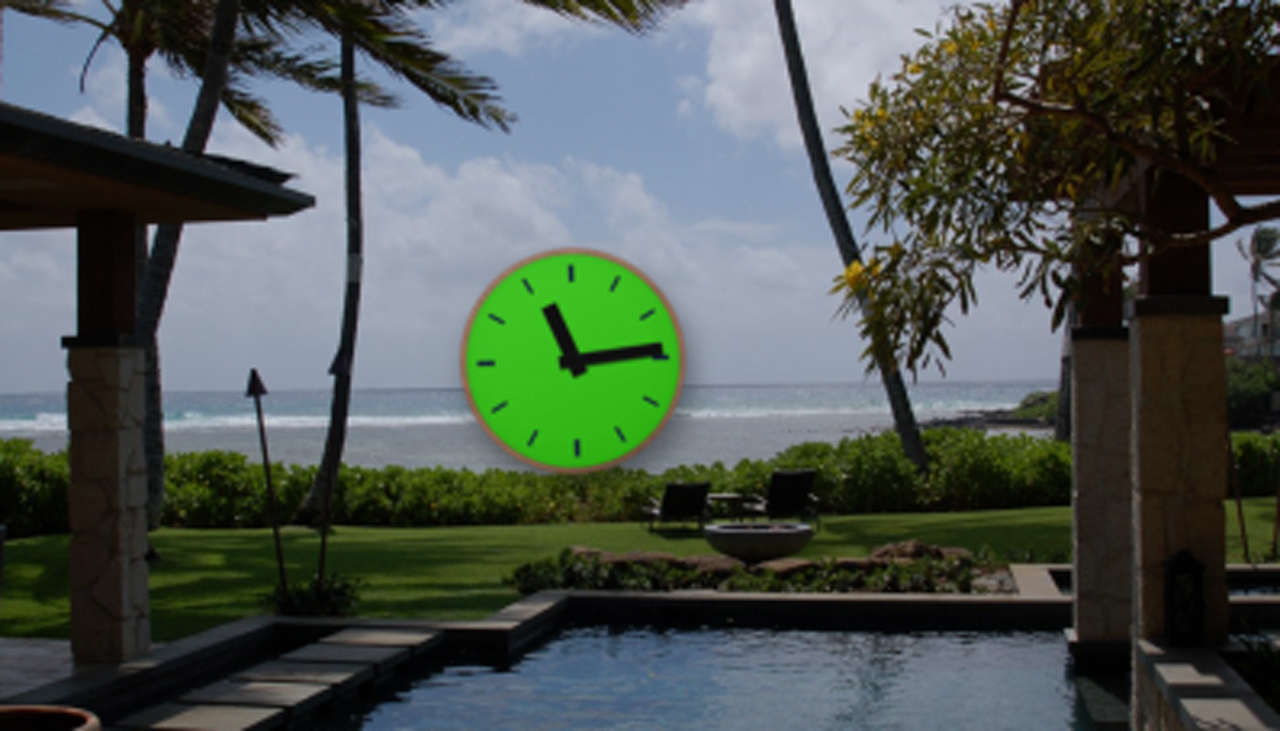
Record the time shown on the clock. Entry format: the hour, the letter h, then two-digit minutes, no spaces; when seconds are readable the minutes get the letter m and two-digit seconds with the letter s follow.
11h14
